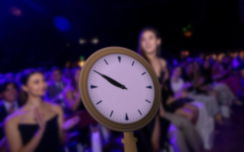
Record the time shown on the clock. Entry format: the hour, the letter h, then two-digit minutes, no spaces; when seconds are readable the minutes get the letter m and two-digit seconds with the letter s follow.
9h50
